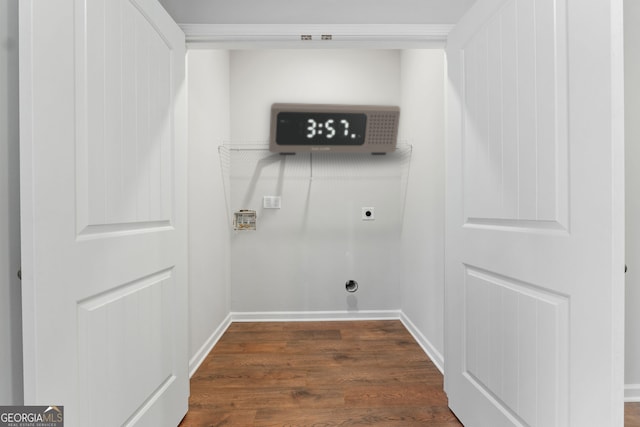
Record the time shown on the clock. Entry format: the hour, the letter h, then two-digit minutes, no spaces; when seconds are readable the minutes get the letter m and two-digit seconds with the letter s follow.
3h57
